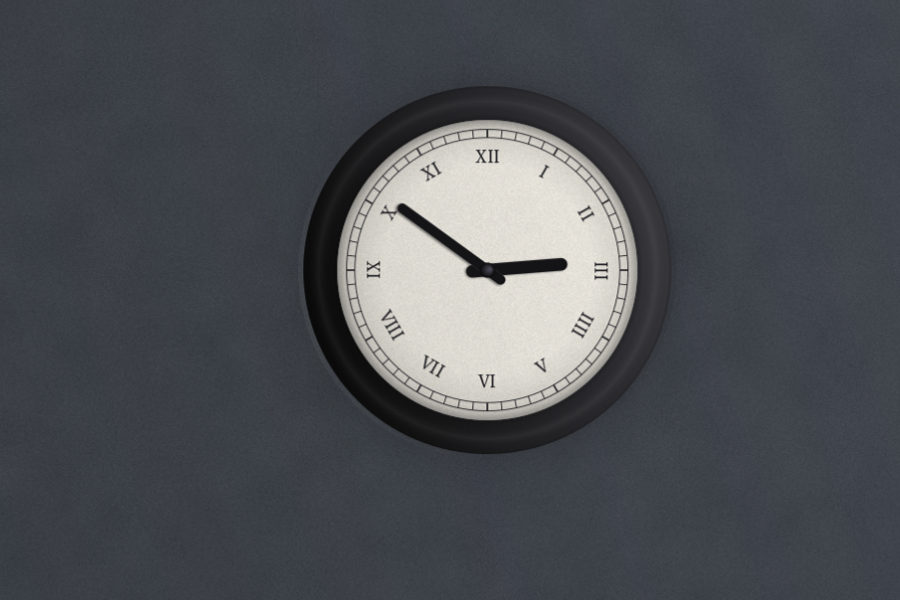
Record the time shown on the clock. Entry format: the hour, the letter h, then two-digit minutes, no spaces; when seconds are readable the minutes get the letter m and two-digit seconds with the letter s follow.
2h51
